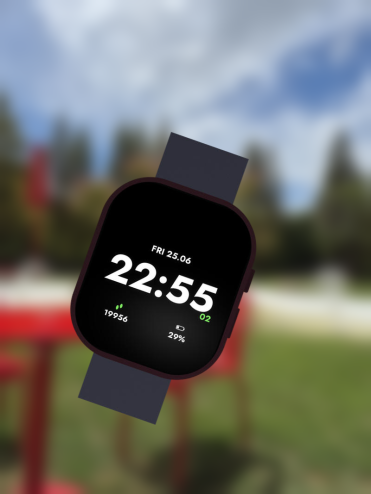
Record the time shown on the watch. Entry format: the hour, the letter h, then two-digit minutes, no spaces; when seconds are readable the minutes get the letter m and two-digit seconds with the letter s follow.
22h55m02s
